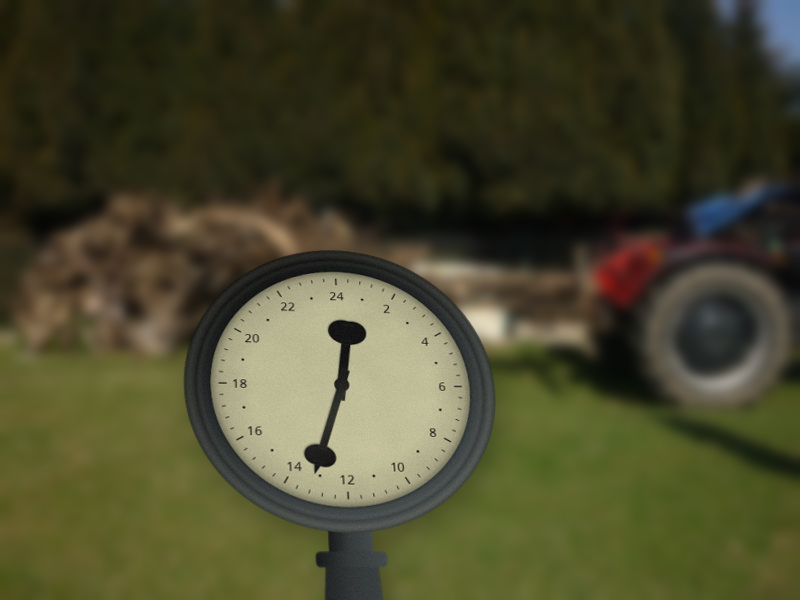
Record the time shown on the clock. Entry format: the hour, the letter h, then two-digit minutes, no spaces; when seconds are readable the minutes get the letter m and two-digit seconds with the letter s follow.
0h33
